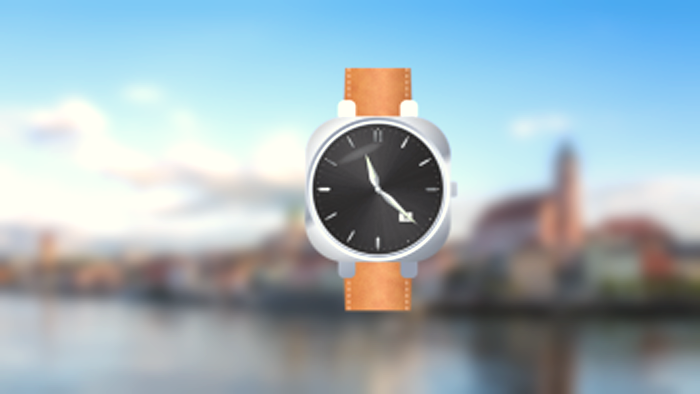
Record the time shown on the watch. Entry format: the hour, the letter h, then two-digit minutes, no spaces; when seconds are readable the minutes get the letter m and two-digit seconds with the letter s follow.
11h22
